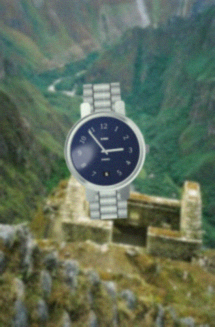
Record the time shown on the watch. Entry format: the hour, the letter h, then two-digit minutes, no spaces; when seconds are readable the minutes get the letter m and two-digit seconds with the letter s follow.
2h54
